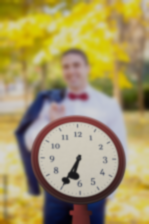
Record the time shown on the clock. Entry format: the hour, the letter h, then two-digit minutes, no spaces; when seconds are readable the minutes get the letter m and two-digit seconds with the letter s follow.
6h35
